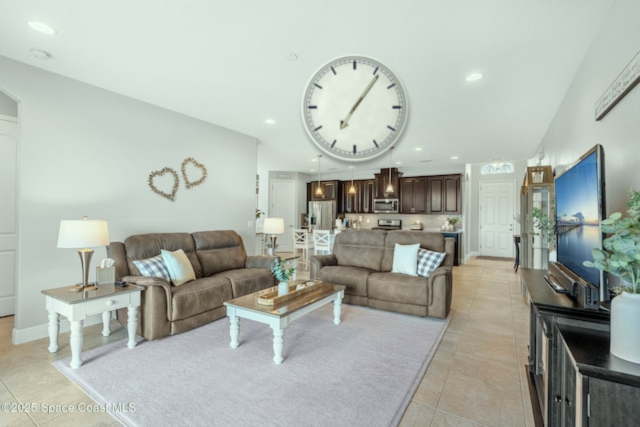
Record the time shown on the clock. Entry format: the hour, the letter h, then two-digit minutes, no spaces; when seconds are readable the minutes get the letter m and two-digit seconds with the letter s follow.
7h06
